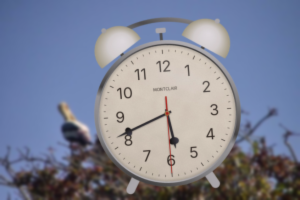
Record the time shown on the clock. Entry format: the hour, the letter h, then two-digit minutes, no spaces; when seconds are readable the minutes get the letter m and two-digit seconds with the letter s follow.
5h41m30s
